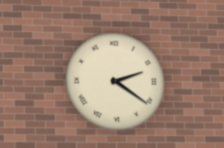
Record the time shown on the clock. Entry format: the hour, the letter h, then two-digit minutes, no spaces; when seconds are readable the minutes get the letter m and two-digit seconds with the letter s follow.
2h21
